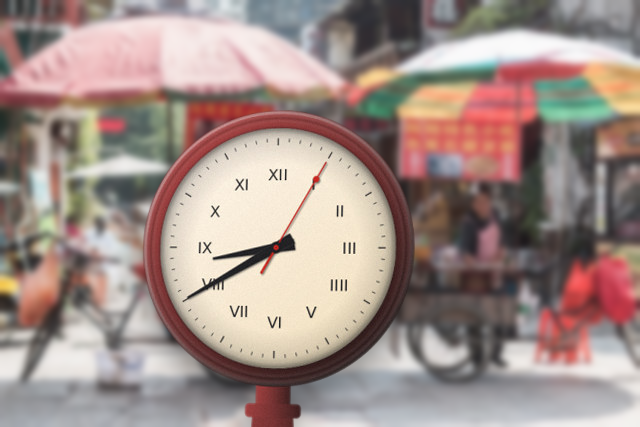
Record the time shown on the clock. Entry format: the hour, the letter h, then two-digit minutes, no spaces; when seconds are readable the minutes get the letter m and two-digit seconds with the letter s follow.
8h40m05s
